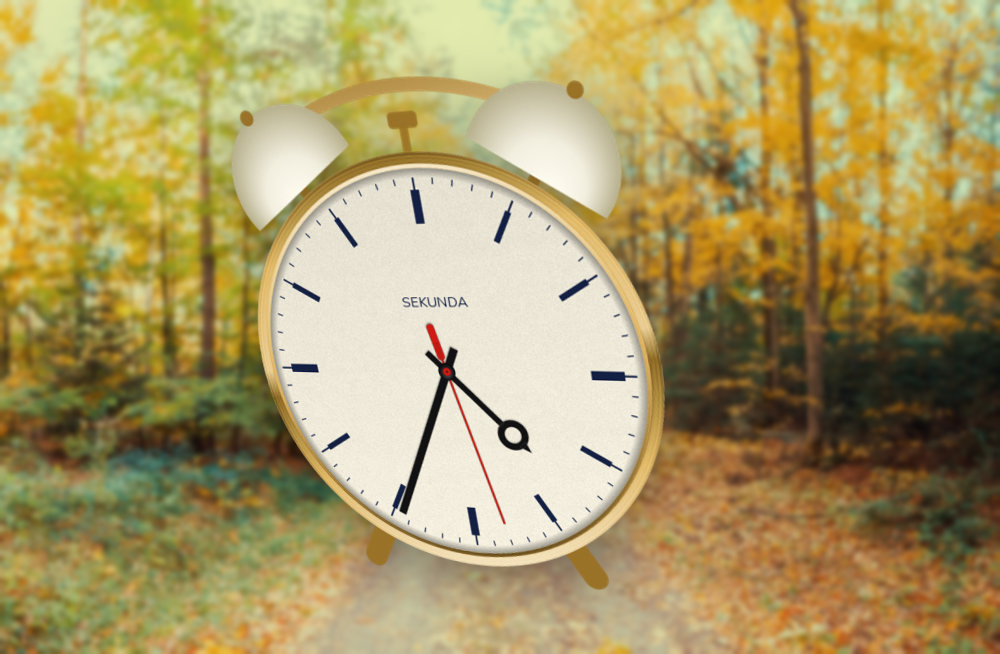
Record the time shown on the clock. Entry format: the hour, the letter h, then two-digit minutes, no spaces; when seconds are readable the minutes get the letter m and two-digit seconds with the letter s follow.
4h34m28s
